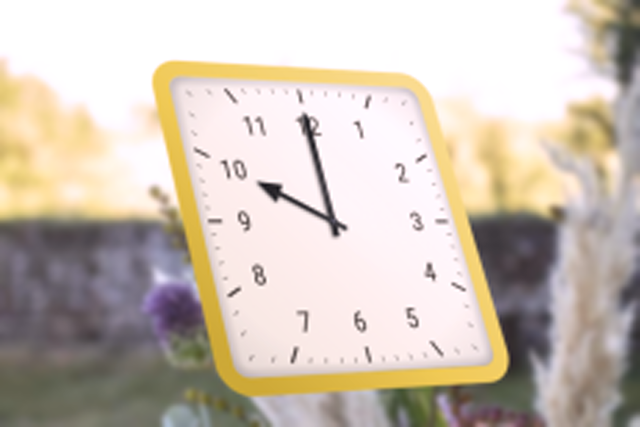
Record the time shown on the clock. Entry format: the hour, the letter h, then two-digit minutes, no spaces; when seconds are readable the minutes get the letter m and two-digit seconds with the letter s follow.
10h00
